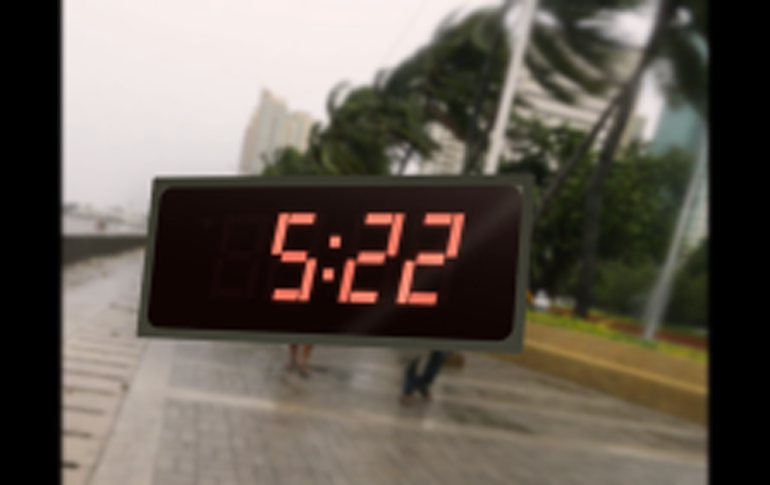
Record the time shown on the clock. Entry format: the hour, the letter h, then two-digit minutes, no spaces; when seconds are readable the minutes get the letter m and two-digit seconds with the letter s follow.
5h22
